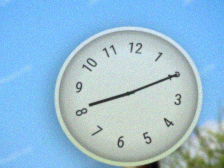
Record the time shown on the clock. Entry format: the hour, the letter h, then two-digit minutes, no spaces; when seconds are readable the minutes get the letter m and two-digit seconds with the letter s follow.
8h10
